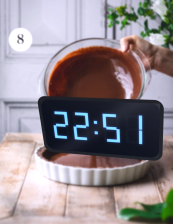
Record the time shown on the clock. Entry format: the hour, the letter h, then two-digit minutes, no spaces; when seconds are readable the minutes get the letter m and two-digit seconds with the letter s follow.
22h51
